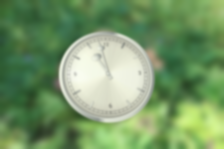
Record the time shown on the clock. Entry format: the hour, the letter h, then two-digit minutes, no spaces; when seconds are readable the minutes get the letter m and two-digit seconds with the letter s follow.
10h58
